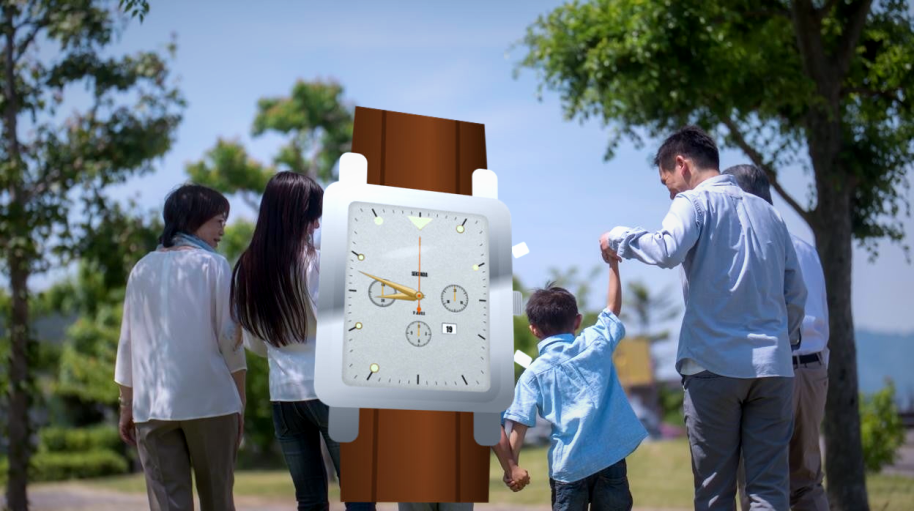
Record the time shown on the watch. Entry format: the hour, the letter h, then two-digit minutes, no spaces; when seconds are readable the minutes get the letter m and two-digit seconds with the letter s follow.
8h48
